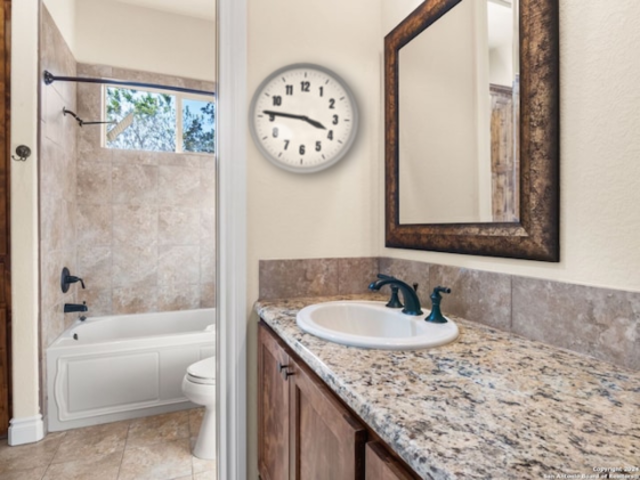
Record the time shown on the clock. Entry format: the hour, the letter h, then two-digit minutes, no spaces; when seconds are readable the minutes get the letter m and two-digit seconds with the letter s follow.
3h46
